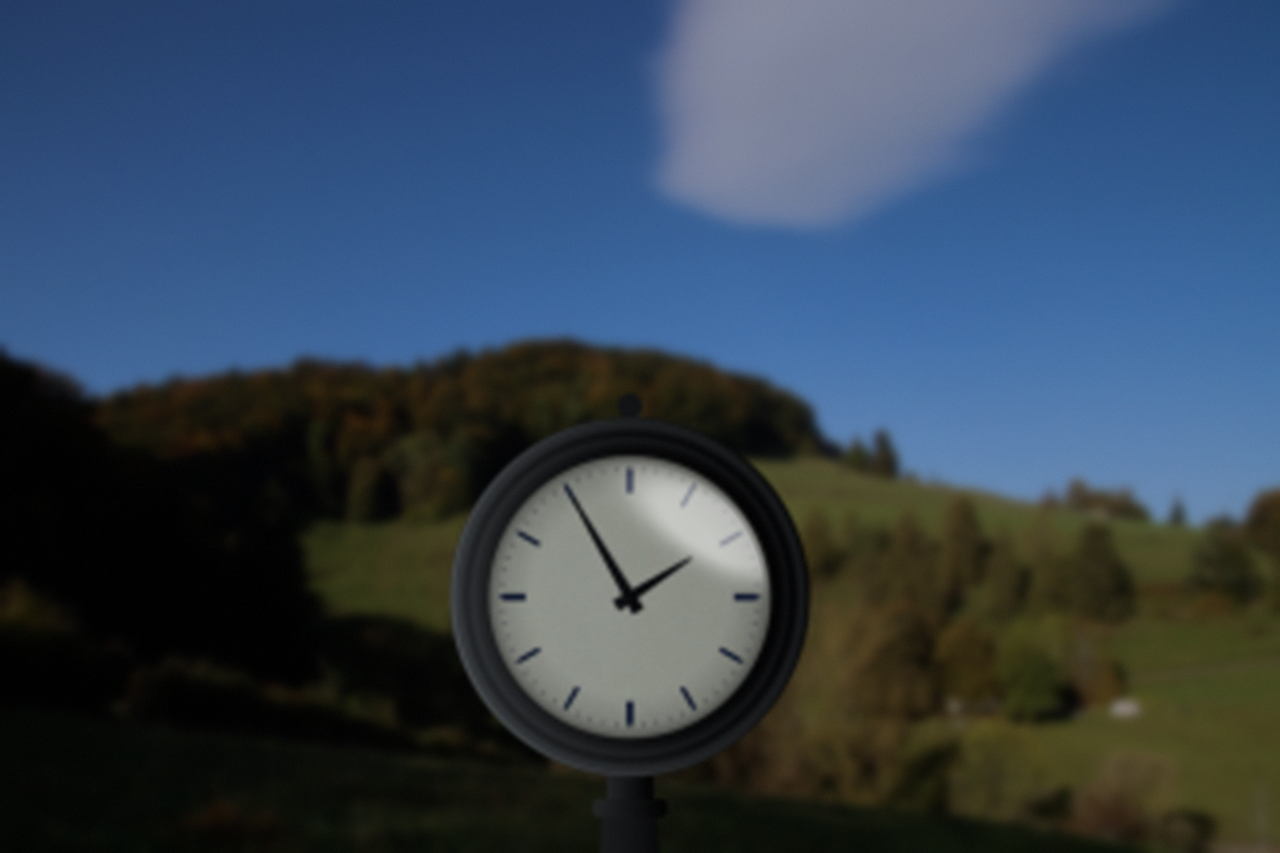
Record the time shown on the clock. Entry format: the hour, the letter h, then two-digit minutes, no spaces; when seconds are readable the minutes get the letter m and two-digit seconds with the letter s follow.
1h55
